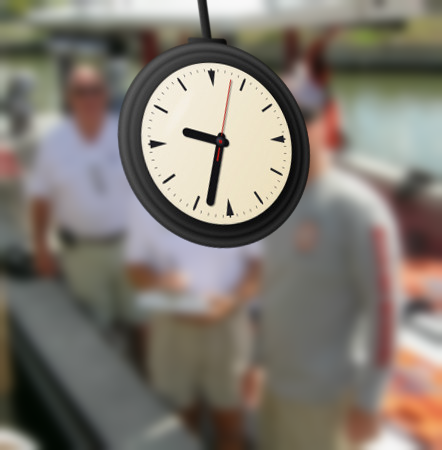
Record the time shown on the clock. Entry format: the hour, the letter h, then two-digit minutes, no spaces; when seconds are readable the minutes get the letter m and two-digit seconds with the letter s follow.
9h33m03s
